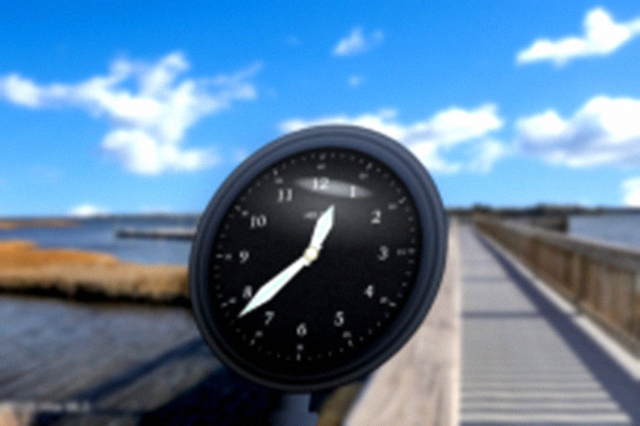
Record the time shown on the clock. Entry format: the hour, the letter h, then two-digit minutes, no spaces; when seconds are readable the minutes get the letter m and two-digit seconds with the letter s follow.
12h38
